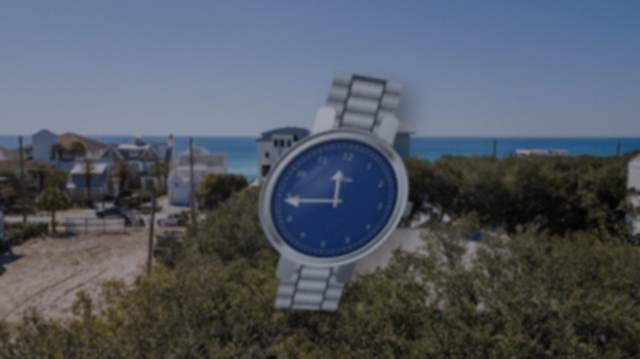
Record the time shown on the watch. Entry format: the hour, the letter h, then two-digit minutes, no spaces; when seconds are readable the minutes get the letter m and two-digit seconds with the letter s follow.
11h44
